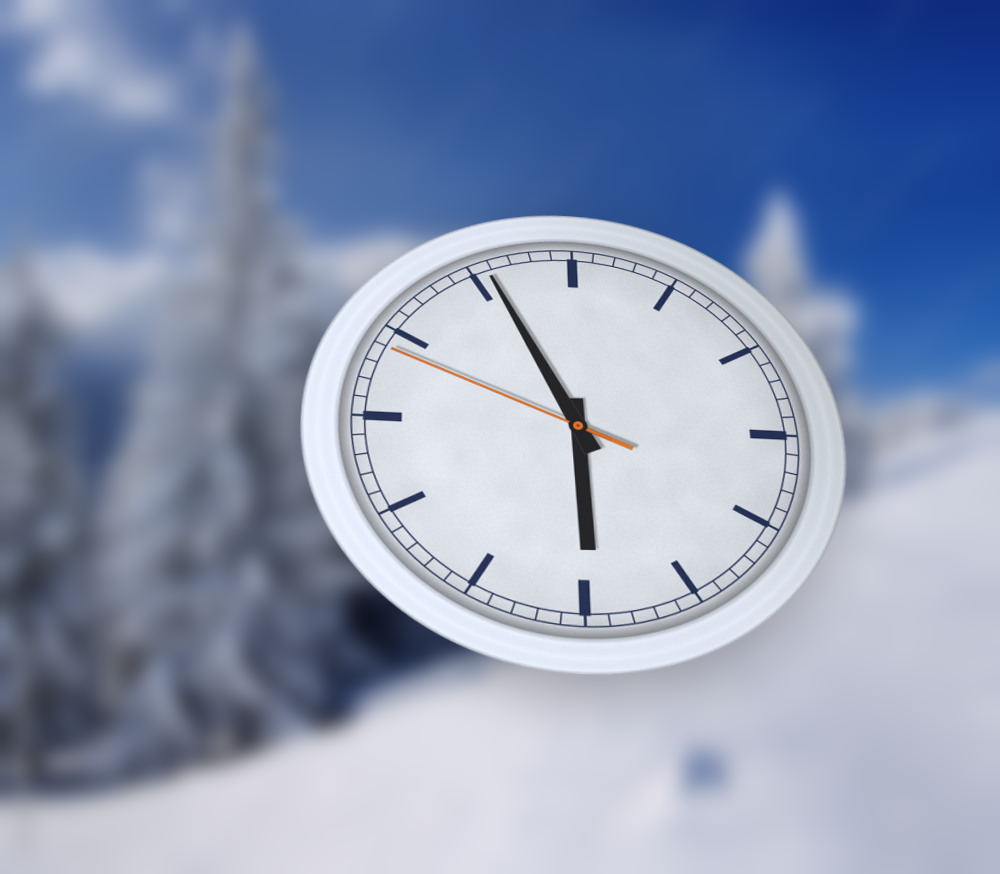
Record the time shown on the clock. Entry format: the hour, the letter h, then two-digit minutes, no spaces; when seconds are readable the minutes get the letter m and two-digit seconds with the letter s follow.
5h55m49s
